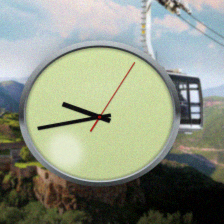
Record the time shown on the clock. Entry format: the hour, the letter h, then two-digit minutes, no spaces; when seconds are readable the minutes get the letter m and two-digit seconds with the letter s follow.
9h43m05s
